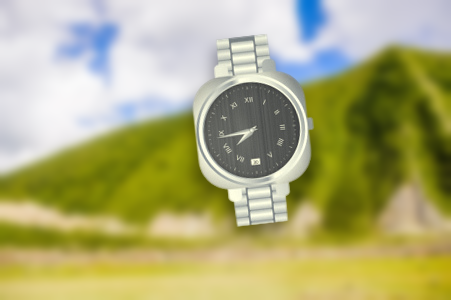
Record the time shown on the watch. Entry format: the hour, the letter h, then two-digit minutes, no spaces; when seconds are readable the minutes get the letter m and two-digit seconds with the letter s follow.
7h44
